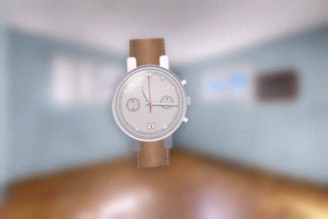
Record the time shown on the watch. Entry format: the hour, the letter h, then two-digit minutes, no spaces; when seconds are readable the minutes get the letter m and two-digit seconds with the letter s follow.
11h16
